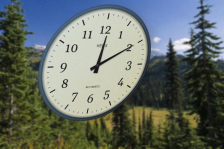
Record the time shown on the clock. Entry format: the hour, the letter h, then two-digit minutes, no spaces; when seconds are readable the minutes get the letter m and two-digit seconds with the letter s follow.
12h10
